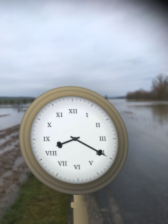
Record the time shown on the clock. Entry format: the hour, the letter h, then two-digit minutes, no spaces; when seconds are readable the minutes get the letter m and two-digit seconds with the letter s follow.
8h20
